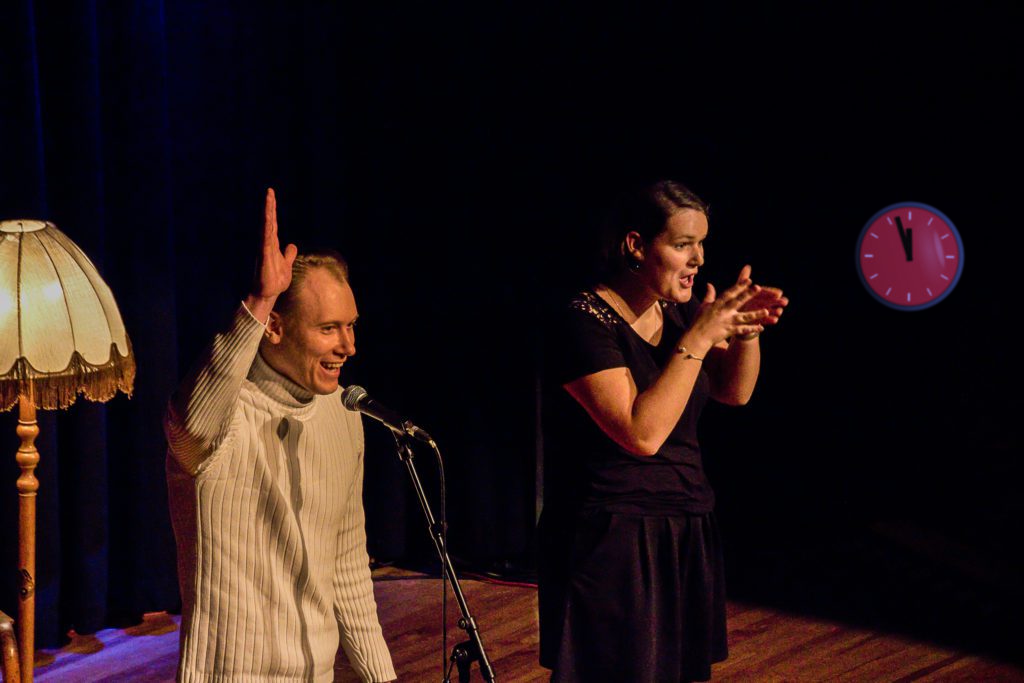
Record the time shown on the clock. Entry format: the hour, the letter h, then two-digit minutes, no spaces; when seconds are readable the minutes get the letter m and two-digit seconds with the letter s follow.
11h57
